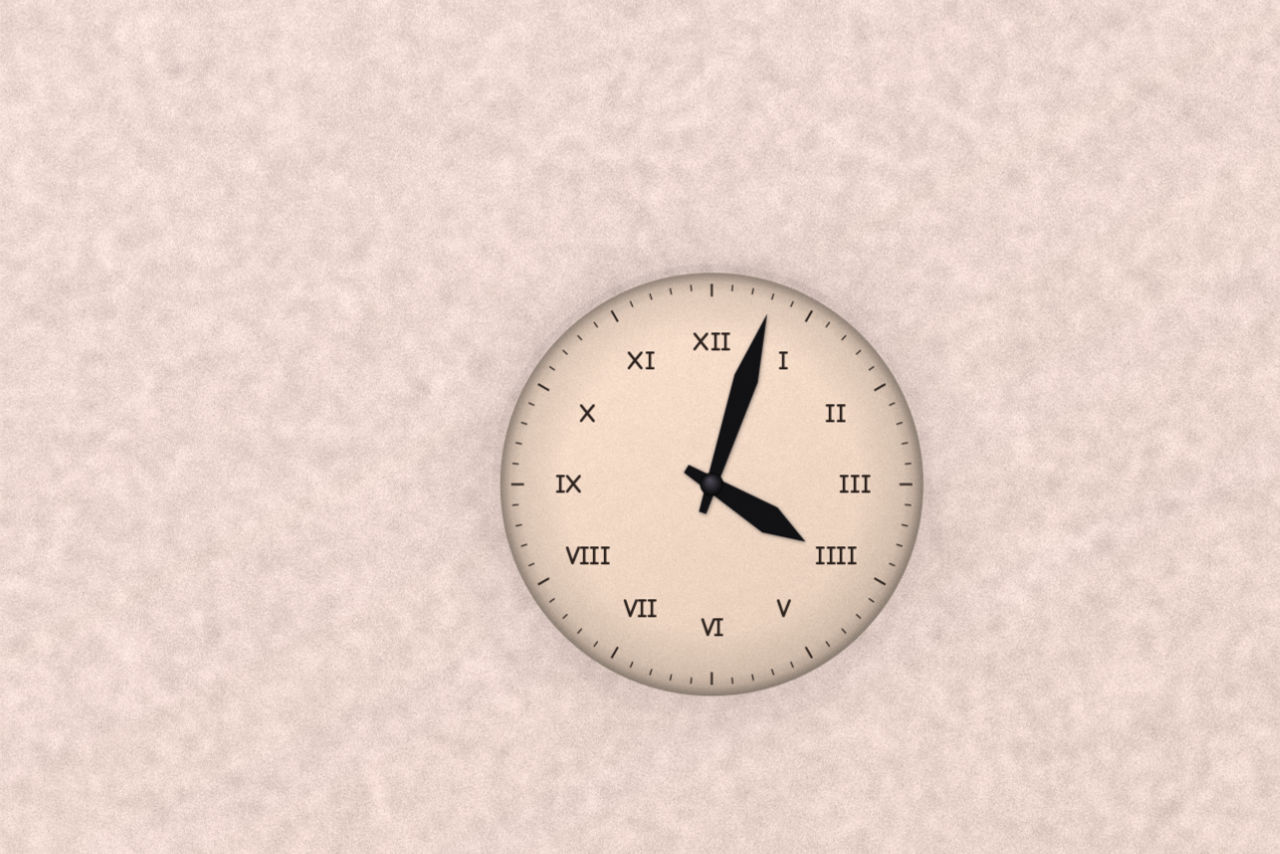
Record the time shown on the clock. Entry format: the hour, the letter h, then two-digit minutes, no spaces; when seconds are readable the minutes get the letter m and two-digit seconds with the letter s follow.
4h03
